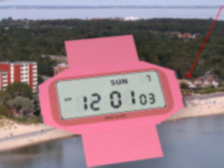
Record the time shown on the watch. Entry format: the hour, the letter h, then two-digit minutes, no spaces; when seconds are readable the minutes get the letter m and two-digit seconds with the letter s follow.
12h01m03s
